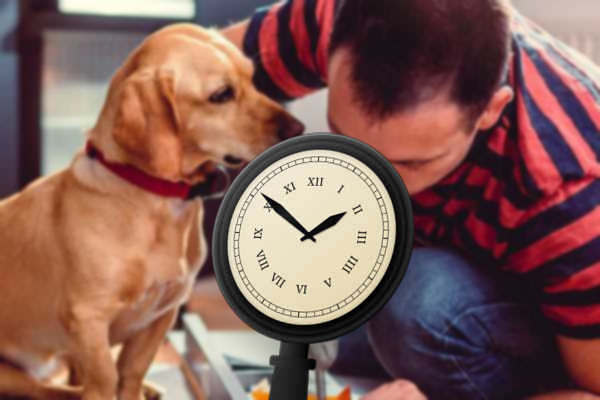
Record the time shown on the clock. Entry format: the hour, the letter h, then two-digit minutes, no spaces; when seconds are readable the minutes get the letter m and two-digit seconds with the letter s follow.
1h51
